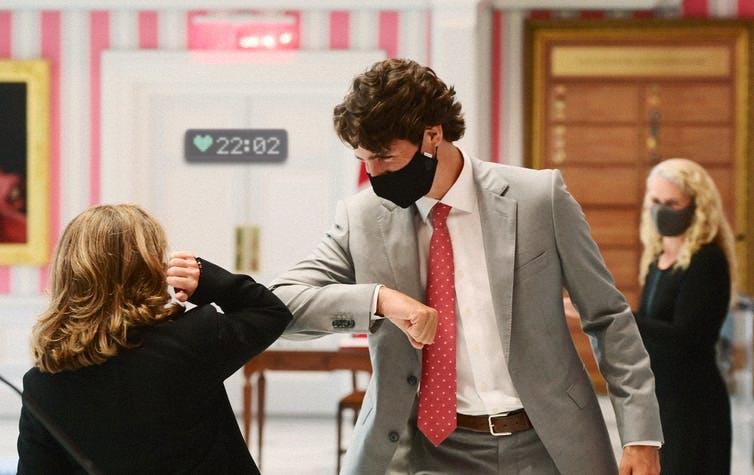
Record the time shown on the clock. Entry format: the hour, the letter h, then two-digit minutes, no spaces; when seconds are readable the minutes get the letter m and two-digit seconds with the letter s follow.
22h02
